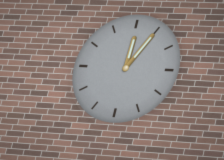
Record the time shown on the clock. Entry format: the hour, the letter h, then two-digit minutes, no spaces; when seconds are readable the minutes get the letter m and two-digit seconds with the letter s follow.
12h05
